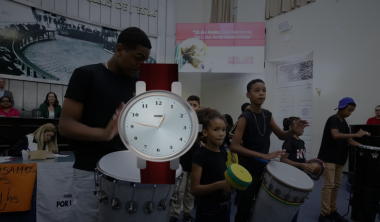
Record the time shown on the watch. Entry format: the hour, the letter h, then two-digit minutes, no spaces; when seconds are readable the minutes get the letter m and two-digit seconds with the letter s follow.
12h47
